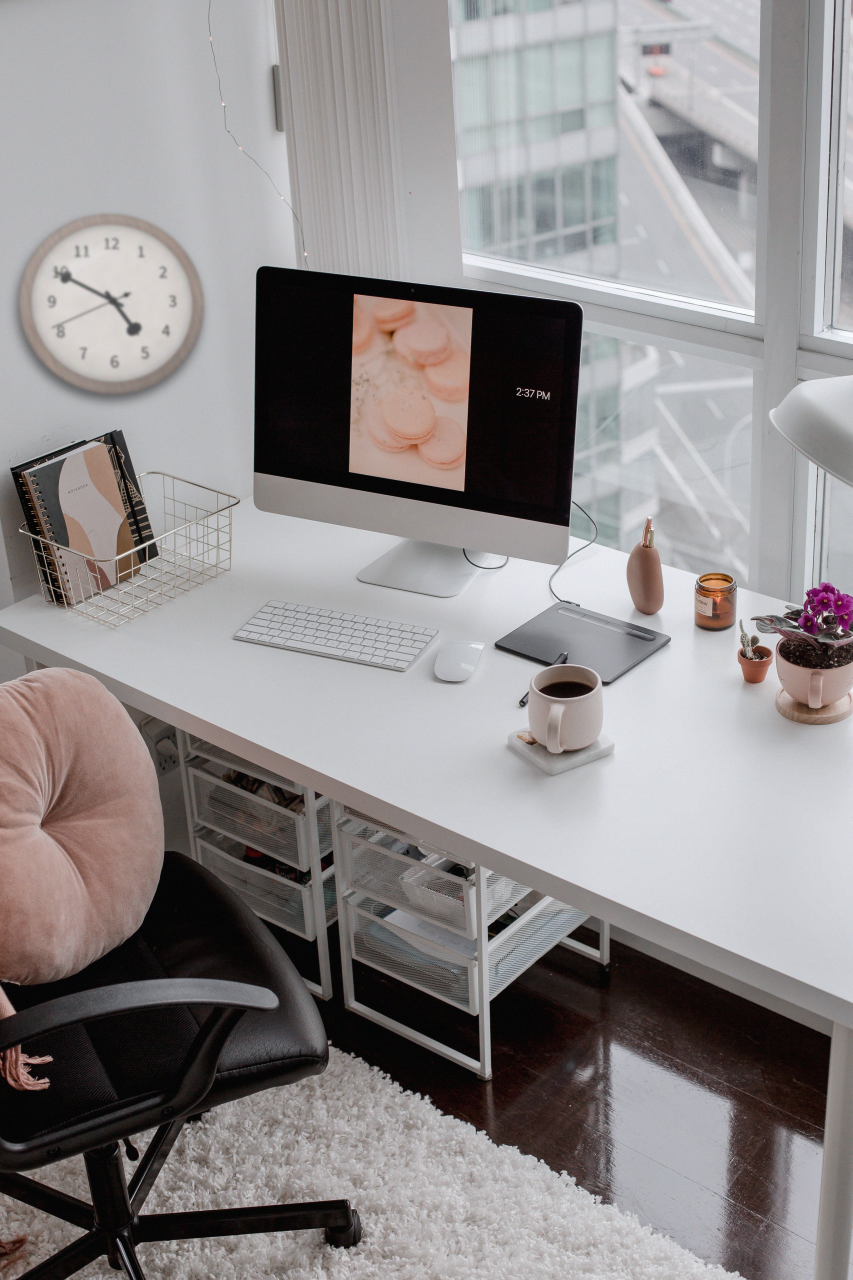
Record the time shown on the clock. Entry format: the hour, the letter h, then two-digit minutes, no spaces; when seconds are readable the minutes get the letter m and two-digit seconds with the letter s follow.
4h49m41s
